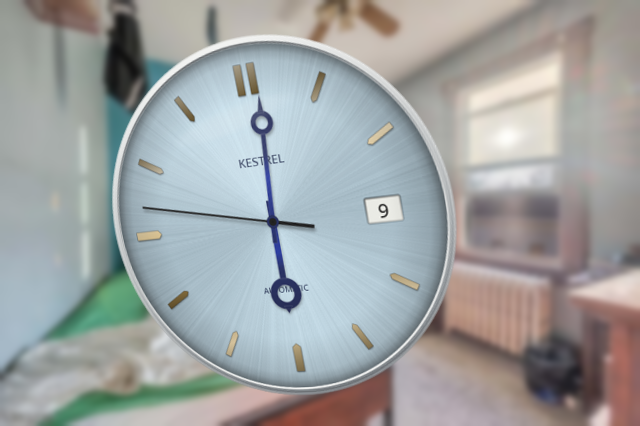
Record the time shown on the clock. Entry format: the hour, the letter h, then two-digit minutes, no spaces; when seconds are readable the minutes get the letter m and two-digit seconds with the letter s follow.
6h00m47s
